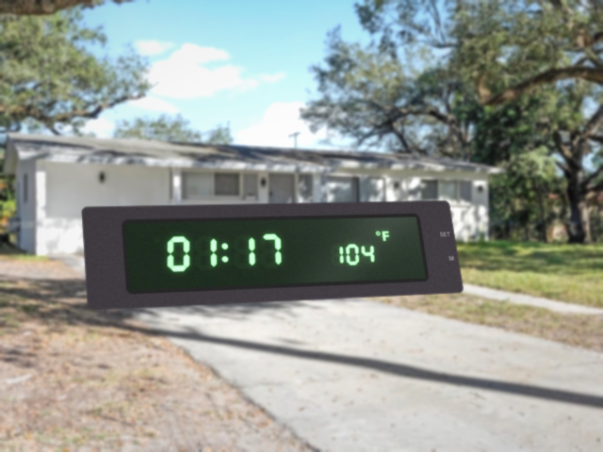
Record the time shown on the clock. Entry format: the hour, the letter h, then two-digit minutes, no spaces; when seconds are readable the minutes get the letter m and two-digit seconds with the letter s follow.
1h17
